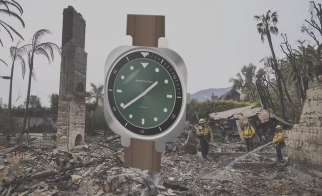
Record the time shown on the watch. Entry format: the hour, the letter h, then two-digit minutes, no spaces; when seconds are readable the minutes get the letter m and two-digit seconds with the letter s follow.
1h39
